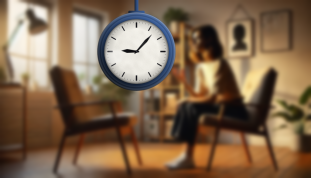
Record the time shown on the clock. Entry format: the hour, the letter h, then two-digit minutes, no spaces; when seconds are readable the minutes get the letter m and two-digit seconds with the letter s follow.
9h07
